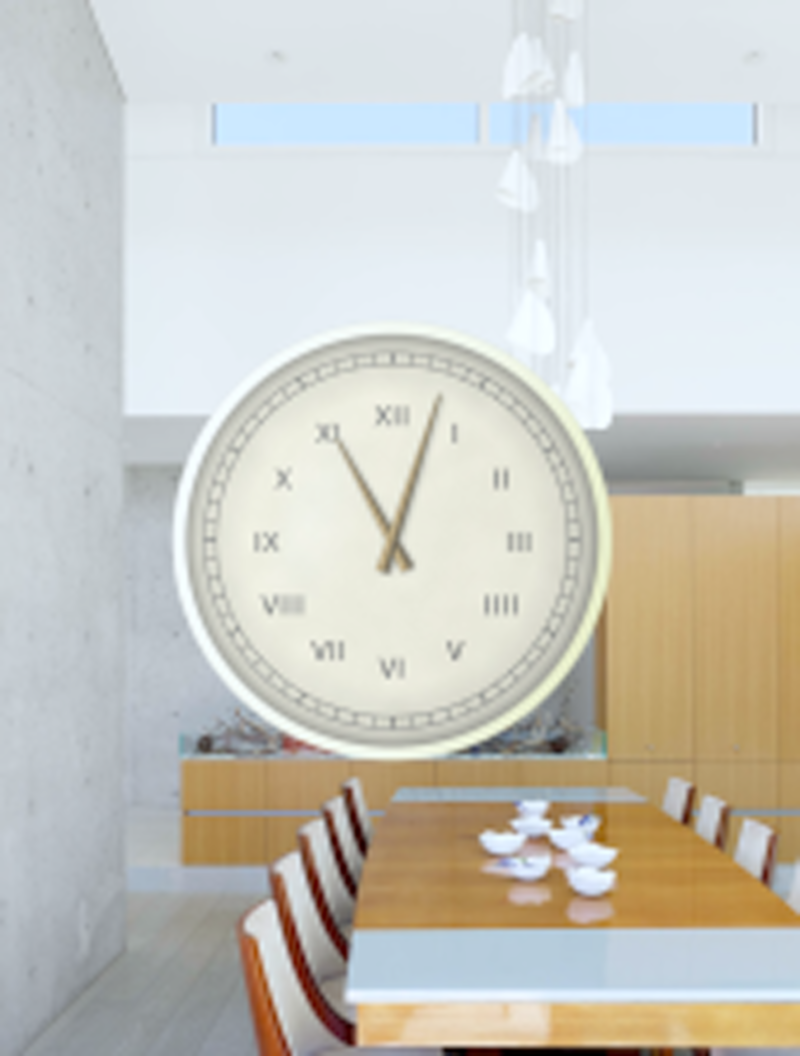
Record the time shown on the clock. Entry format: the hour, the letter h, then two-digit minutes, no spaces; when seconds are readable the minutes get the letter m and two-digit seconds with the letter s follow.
11h03
